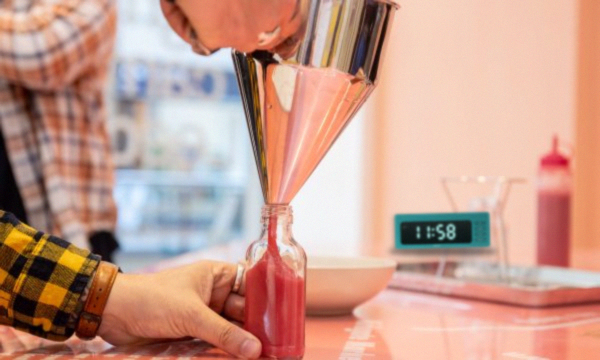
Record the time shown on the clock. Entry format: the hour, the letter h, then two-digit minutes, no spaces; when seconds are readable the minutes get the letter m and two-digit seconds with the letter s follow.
11h58
